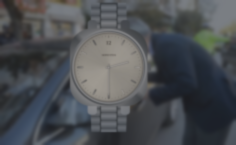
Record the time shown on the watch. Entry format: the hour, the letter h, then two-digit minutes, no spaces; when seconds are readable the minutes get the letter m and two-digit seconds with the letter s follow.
2h30
